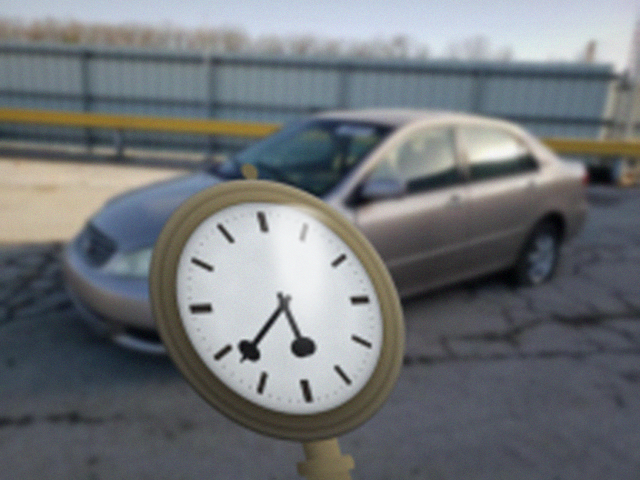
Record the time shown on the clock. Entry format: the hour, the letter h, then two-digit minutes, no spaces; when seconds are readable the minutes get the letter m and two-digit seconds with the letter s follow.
5h38
